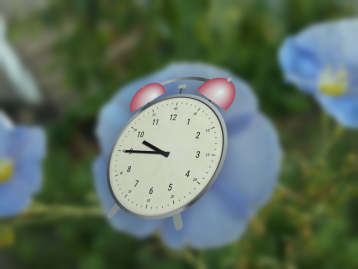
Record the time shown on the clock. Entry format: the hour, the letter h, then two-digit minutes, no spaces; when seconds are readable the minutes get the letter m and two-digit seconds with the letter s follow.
9h45
